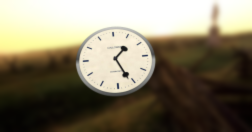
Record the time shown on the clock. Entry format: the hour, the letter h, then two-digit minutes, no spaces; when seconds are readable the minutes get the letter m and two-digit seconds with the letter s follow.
1h26
